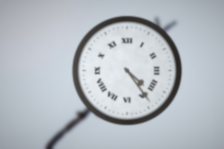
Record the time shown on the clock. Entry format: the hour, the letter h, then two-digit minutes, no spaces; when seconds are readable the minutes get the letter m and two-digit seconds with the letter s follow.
4h24
